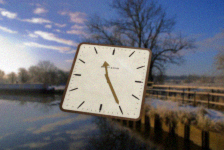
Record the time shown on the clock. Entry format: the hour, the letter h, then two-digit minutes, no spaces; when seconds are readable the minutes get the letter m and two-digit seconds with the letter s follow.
11h25
